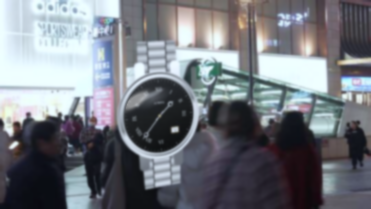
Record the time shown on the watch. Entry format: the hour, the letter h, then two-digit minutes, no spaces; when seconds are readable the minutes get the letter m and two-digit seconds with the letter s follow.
1h37
